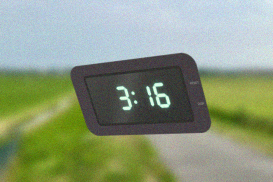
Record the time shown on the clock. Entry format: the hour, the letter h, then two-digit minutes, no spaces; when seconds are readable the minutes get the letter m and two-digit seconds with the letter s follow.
3h16
